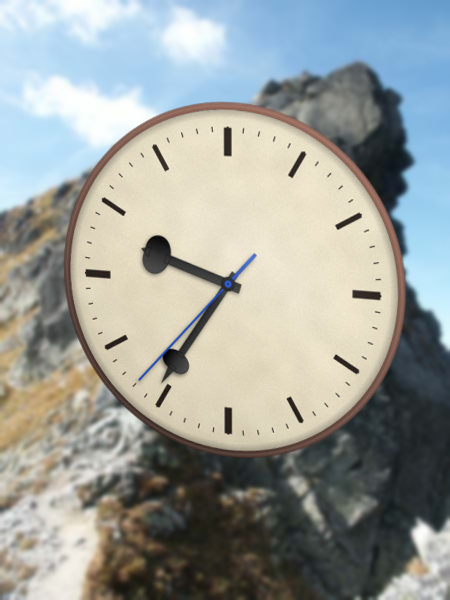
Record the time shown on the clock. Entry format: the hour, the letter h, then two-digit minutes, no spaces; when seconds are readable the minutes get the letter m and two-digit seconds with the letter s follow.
9h35m37s
